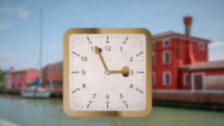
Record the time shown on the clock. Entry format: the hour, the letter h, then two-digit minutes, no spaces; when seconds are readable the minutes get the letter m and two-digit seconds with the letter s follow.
2h56
